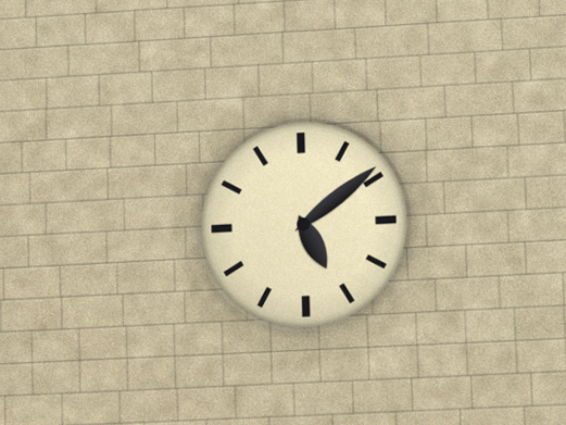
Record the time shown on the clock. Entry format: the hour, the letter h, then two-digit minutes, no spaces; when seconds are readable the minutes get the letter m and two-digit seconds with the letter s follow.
5h09
